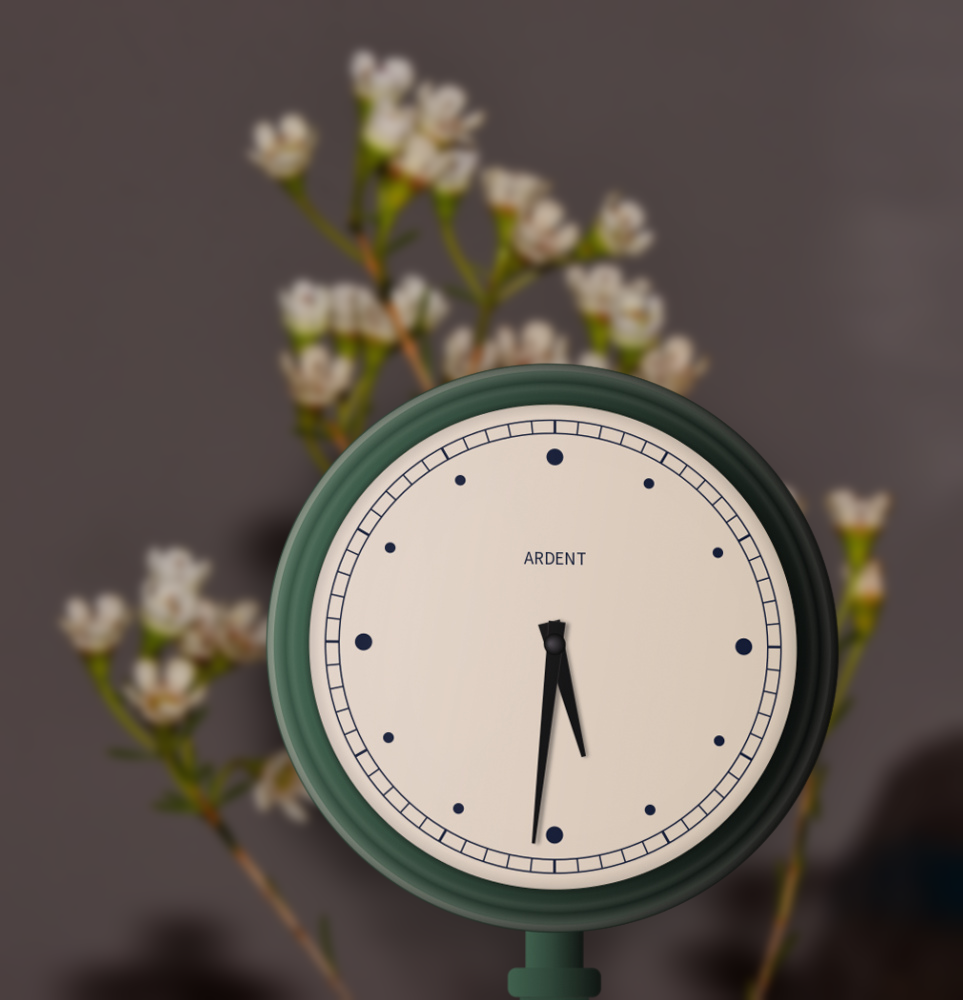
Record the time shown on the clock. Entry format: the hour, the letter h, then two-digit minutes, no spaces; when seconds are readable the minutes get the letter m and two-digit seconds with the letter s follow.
5h31
